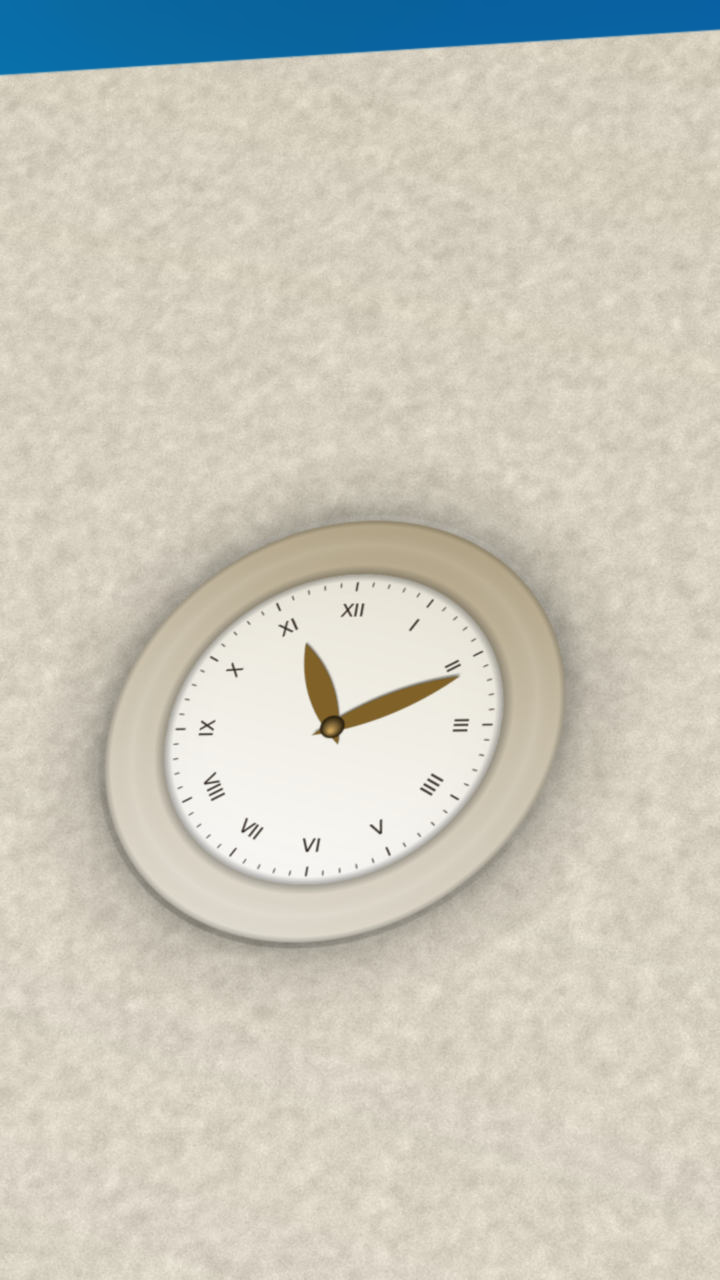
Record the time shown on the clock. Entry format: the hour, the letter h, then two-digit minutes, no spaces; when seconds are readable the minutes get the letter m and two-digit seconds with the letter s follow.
11h11
